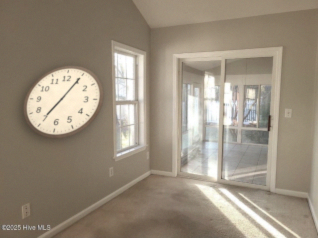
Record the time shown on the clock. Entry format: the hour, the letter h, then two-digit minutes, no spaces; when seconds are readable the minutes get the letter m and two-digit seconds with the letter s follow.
7h05
